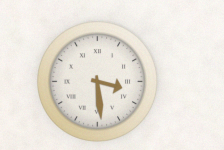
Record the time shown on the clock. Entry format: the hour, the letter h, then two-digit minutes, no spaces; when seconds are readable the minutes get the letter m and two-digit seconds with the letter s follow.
3h29
